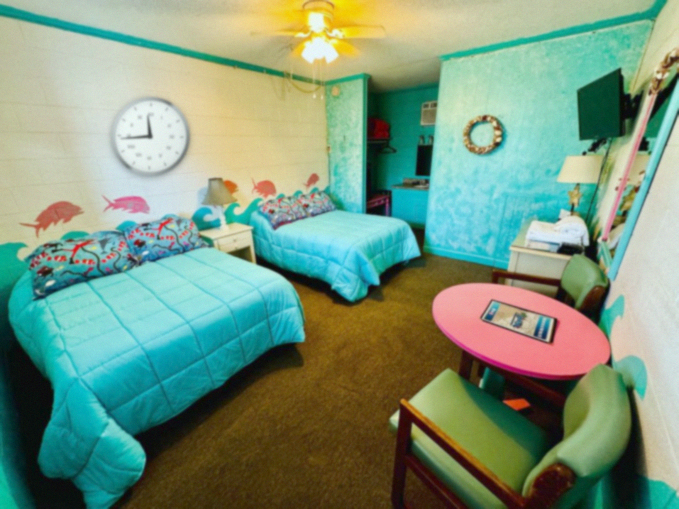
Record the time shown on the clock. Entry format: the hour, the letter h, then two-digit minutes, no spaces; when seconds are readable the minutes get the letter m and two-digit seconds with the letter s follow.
11h44
